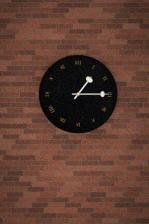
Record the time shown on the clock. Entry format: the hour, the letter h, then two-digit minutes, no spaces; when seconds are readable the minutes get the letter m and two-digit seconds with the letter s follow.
1h15
